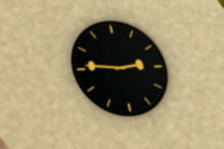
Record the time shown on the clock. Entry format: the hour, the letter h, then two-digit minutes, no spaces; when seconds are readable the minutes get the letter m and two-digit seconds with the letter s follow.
2h46
